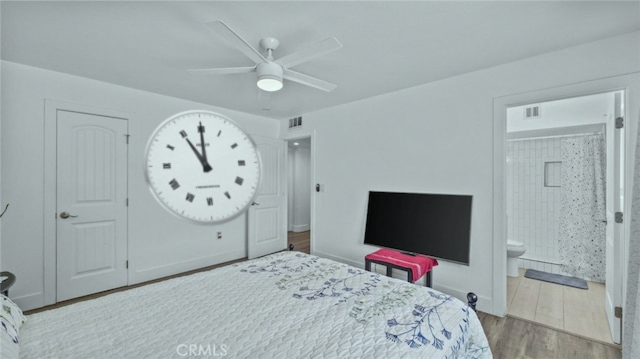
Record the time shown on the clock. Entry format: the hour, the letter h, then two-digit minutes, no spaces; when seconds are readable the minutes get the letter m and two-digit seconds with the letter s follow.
11h00
